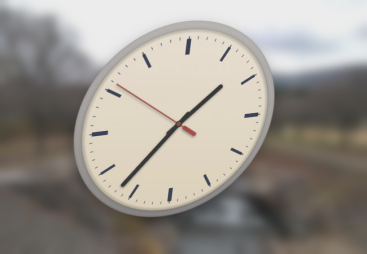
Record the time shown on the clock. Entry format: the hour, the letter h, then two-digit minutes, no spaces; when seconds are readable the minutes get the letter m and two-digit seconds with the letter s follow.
1h36m51s
